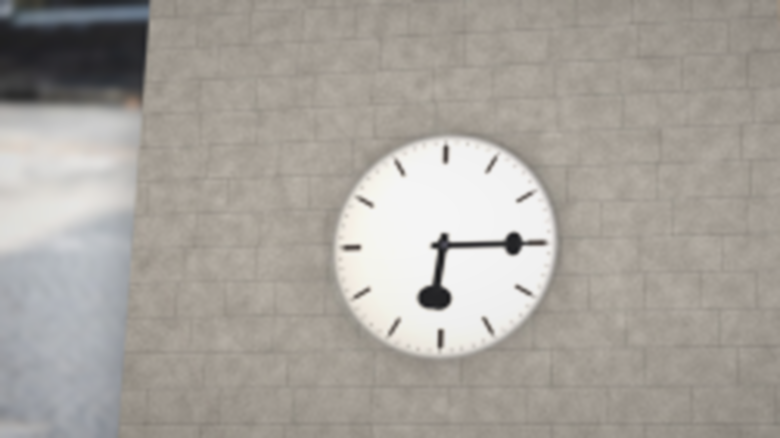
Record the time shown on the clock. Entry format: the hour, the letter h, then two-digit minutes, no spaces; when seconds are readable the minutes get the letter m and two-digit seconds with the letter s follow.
6h15
